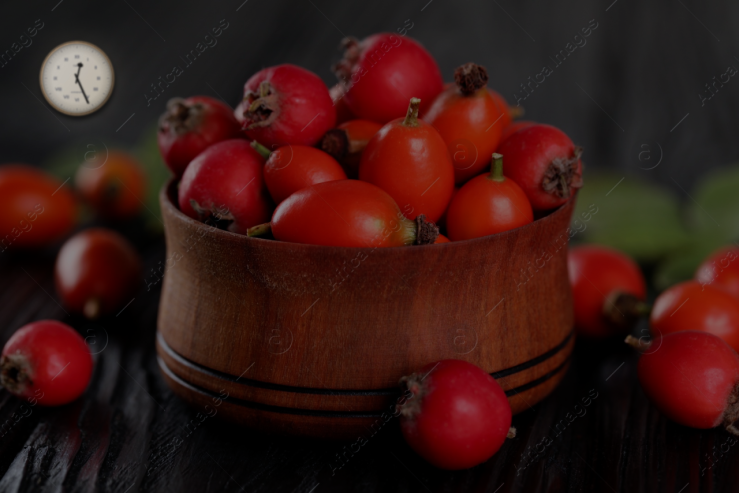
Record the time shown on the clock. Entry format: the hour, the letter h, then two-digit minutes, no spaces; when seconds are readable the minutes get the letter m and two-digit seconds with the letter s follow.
12h26
